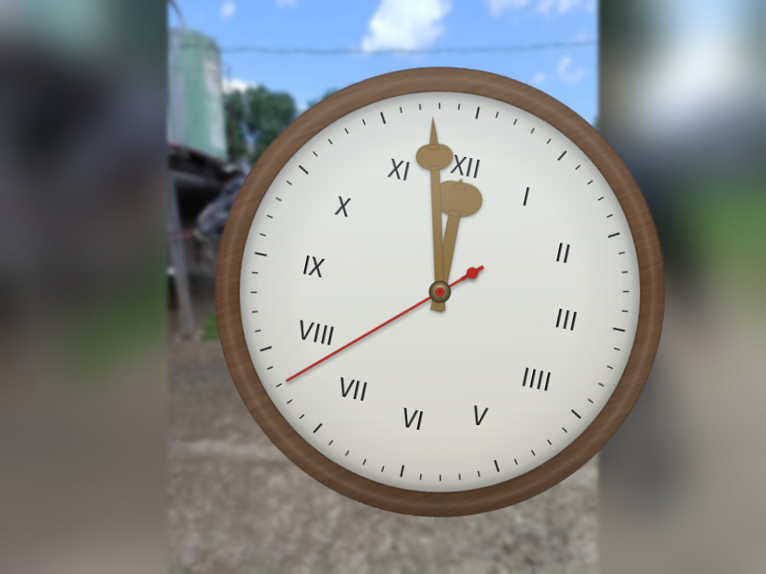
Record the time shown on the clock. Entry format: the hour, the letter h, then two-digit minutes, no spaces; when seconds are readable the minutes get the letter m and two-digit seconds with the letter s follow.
11h57m38s
